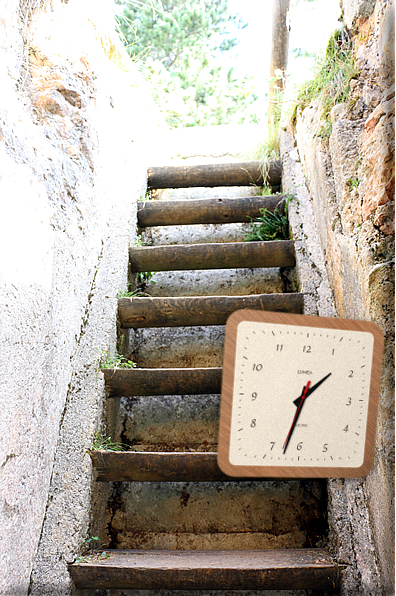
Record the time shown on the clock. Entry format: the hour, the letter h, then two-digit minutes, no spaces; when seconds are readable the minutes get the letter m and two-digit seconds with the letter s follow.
1h32m33s
